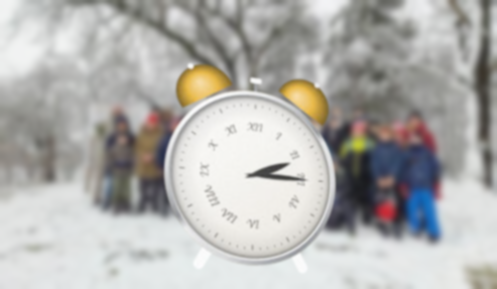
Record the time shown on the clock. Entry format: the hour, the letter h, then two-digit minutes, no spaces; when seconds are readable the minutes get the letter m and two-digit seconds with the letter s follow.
2h15
